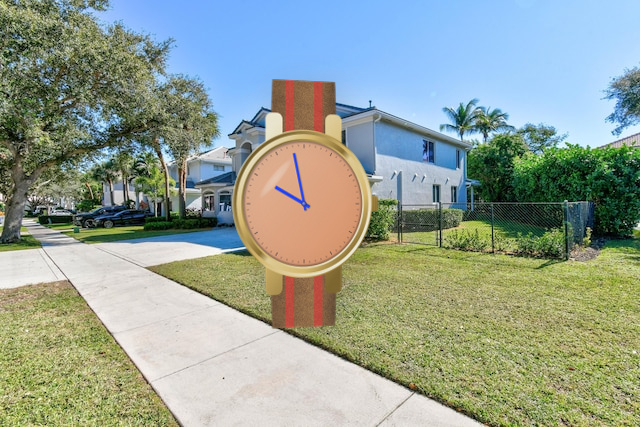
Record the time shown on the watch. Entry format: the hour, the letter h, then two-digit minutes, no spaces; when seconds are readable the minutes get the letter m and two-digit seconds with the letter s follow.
9h58
